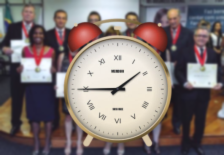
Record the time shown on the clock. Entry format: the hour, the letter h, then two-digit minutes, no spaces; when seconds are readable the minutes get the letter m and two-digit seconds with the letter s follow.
1h45
